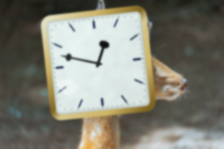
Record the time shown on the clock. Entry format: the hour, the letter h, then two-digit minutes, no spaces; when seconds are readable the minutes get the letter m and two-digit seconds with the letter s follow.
12h48
